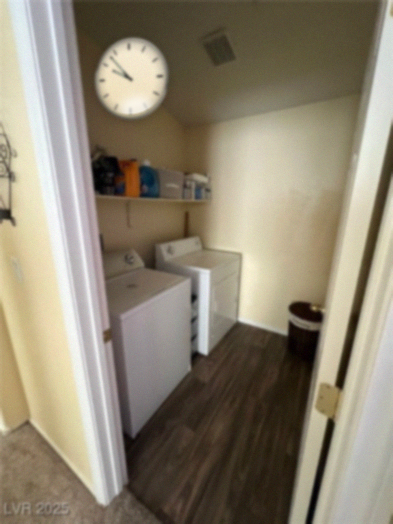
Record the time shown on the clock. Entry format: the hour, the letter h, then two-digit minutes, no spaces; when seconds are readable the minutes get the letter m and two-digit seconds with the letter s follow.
9h53
